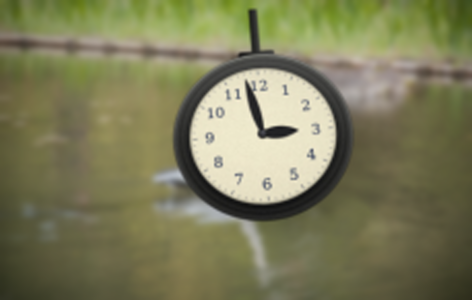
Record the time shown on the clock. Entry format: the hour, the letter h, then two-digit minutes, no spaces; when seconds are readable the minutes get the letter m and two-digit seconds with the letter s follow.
2h58
